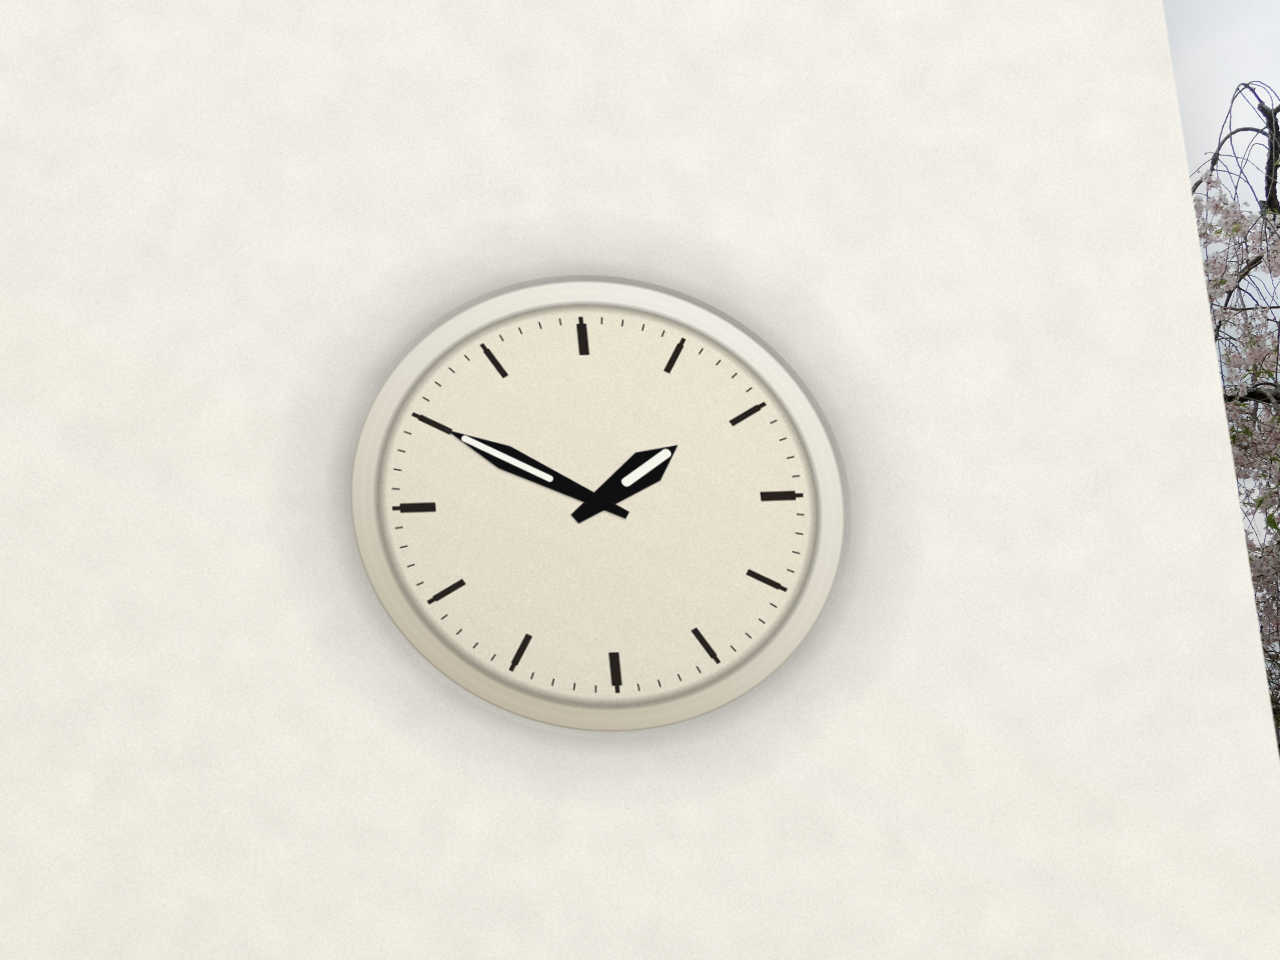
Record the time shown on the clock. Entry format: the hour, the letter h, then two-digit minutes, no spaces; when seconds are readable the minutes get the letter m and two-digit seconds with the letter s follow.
1h50
